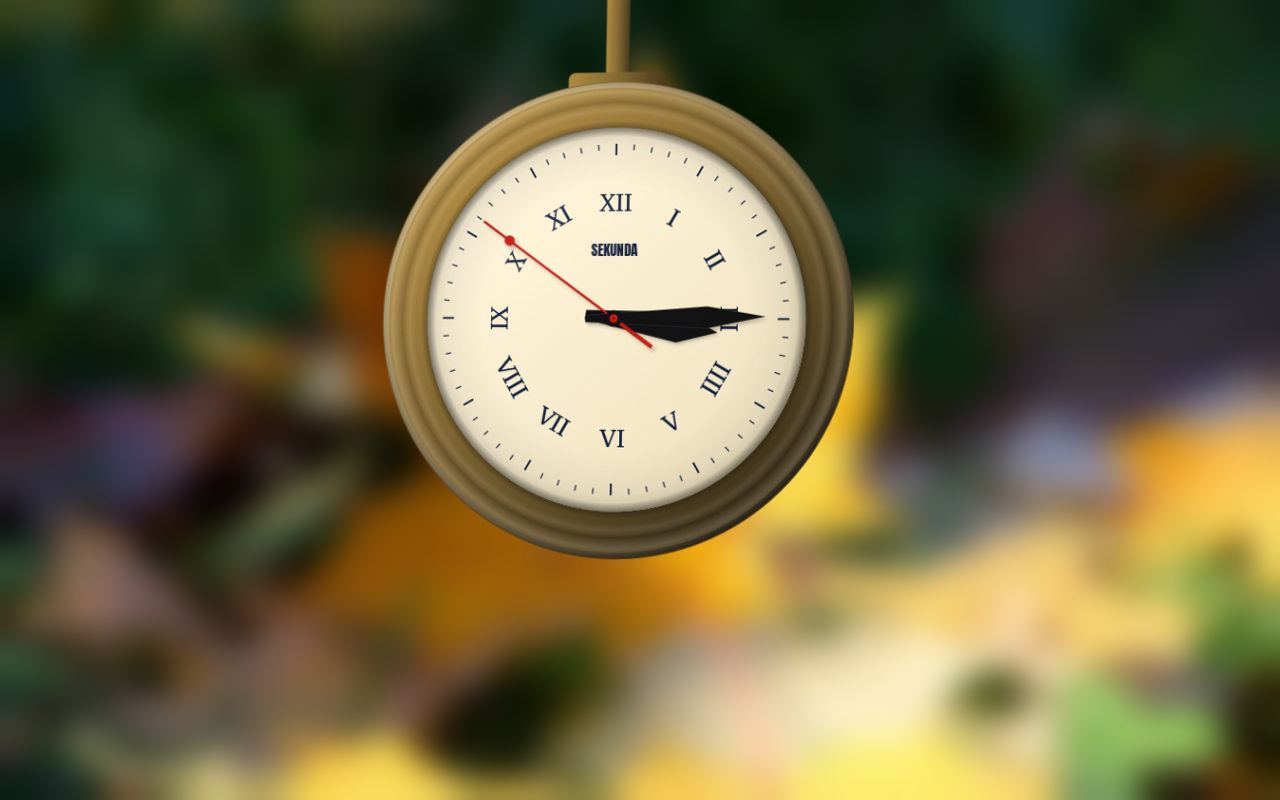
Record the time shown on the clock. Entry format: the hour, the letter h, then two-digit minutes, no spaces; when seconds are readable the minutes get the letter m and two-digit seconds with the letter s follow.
3h14m51s
